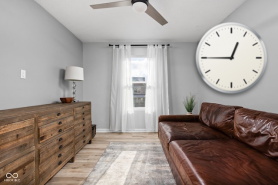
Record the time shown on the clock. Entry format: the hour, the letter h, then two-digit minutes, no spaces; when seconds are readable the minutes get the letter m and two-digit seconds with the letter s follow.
12h45
